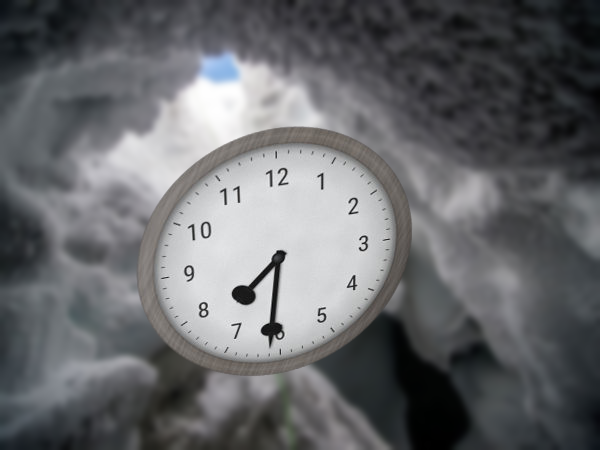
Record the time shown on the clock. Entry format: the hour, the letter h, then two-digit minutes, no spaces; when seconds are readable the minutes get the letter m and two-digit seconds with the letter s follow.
7h31
